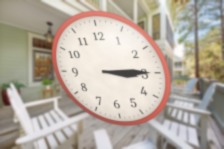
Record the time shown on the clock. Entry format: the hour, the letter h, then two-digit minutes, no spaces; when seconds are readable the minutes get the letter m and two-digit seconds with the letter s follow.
3h15
